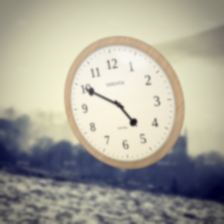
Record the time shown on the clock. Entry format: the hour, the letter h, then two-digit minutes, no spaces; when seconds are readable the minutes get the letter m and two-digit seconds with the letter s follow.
4h50
